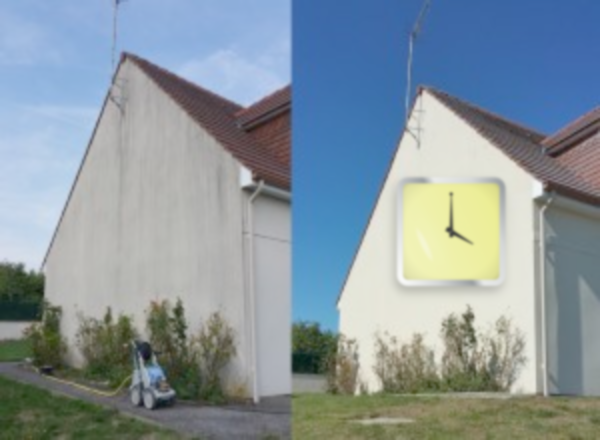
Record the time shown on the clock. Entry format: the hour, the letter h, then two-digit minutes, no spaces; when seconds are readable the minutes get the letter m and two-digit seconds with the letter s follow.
4h00
